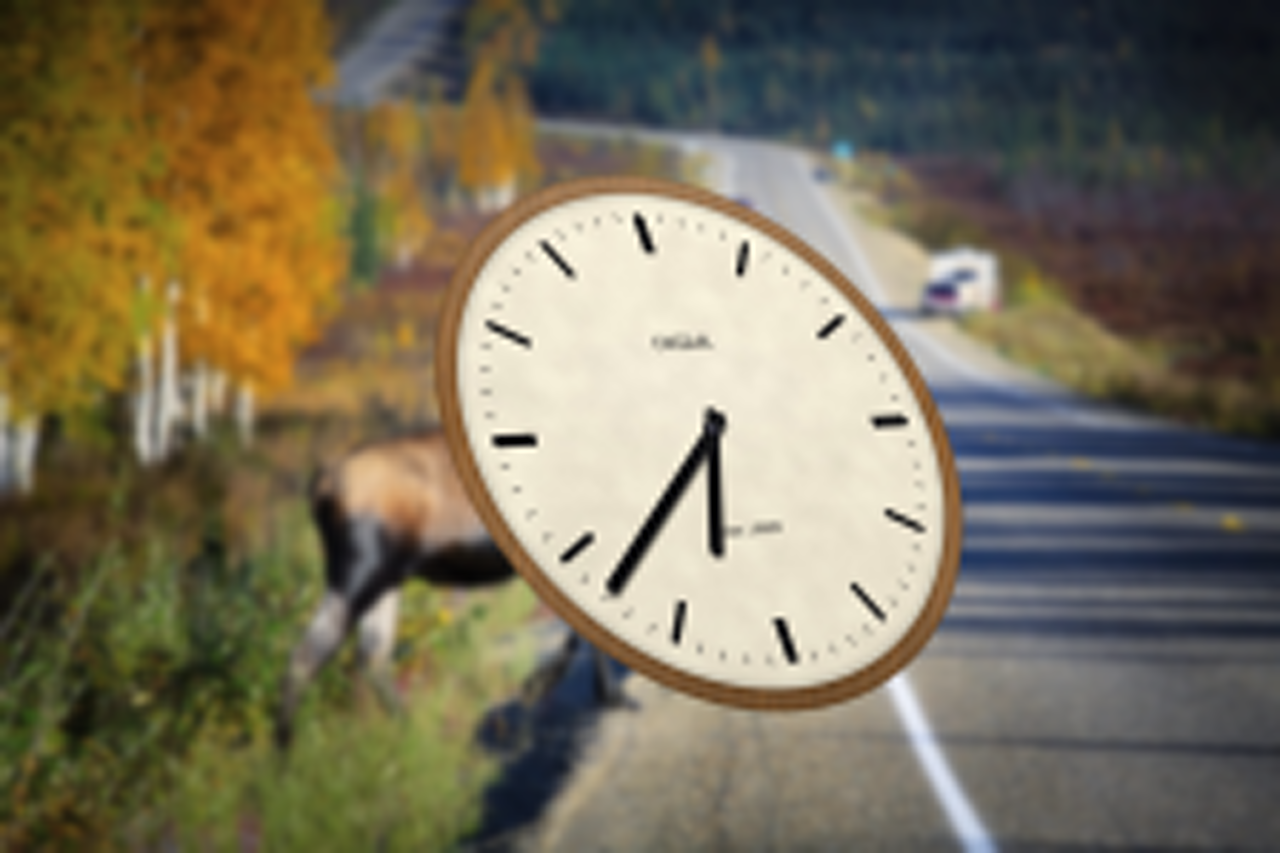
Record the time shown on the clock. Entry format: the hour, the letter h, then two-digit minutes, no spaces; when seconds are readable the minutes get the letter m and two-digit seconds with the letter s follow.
6h38
